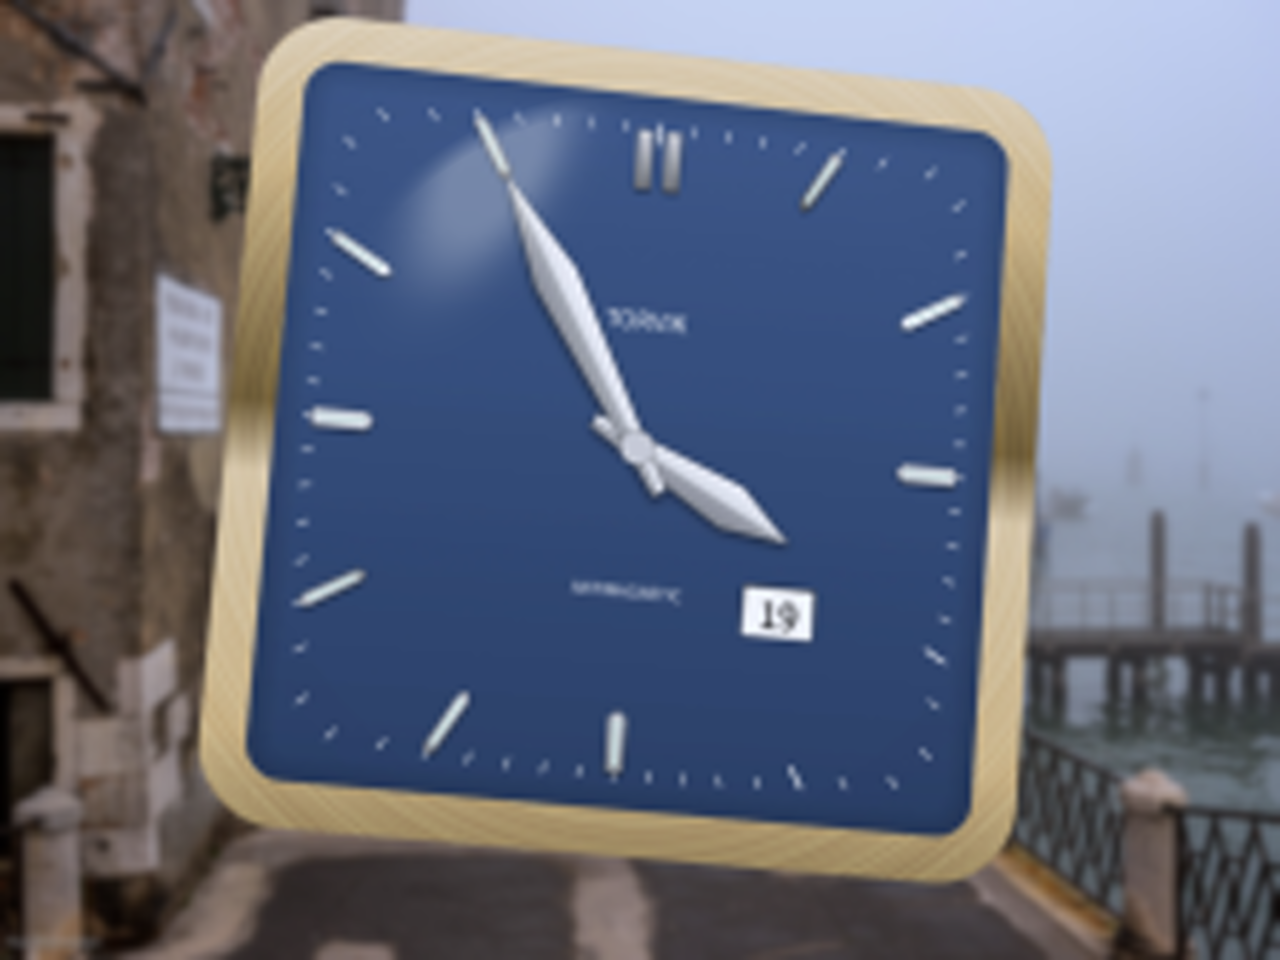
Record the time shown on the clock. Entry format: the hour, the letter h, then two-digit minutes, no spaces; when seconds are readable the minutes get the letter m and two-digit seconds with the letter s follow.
3h55
